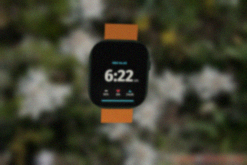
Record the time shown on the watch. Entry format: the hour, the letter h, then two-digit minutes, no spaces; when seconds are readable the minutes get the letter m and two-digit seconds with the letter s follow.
6h22
